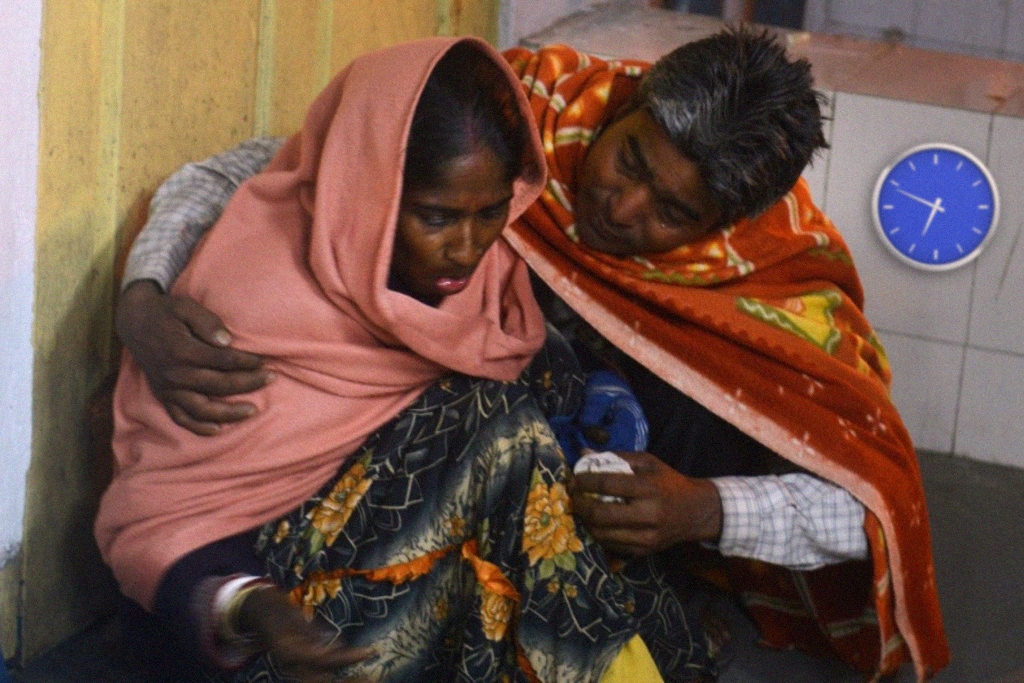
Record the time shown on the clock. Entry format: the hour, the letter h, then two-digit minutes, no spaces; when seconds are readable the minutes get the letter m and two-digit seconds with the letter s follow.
6h49
